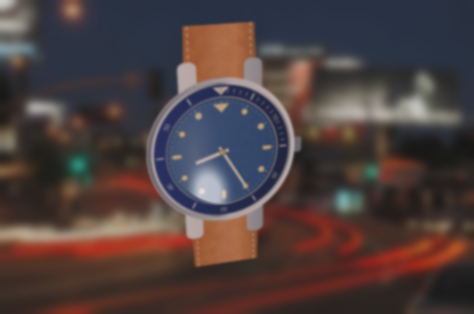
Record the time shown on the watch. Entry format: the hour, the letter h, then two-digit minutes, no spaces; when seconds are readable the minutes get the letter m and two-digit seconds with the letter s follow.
8h25
